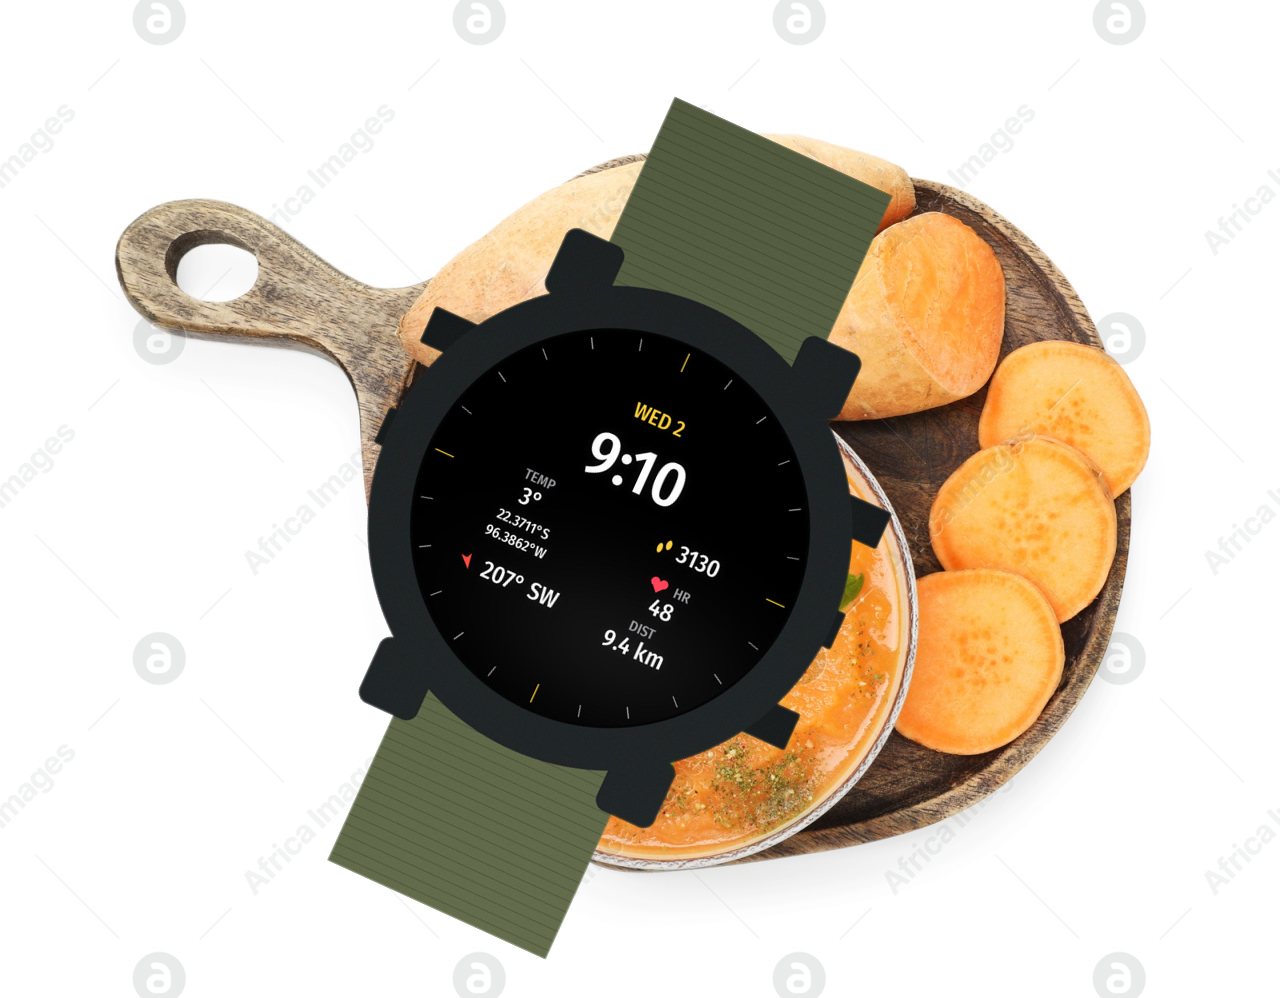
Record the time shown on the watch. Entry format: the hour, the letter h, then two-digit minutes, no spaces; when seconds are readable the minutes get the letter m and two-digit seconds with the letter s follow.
9h10
